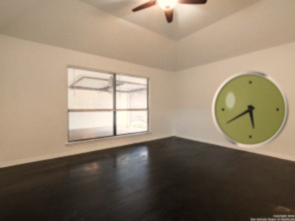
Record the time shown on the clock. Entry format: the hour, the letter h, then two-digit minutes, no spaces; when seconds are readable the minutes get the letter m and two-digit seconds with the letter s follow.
5h40
